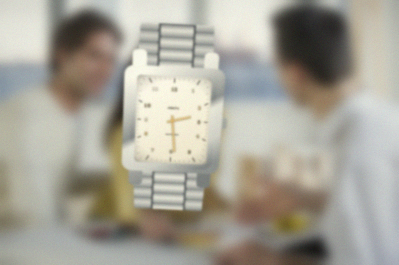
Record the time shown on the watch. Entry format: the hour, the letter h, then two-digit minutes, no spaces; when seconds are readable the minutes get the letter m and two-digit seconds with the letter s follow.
2h29
